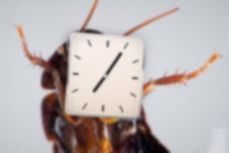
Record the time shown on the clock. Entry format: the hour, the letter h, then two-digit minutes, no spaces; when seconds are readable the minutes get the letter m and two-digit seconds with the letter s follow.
7h05
